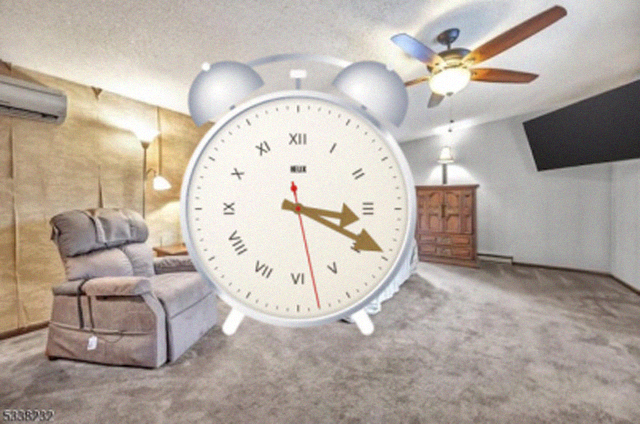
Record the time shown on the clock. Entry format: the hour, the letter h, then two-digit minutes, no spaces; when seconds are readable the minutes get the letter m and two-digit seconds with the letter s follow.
3h19m28s
